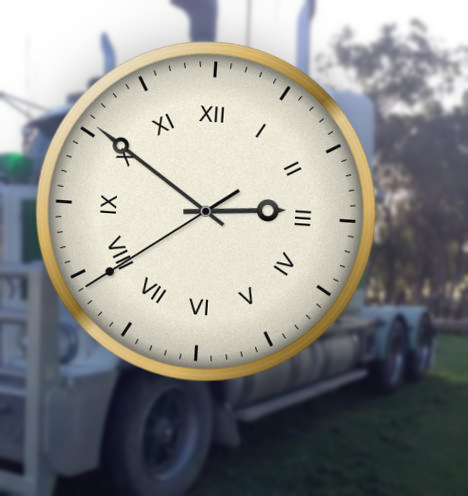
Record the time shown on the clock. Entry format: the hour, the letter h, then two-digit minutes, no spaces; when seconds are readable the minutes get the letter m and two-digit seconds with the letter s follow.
2h50m39s
